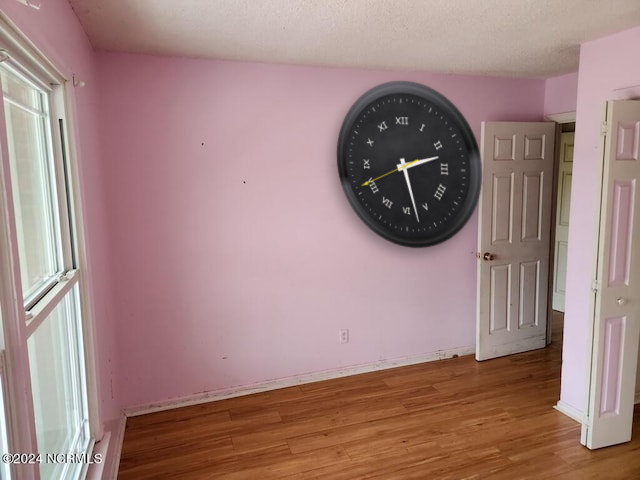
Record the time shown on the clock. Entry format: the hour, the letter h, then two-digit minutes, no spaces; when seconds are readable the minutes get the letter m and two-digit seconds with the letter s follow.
2h27m41s
